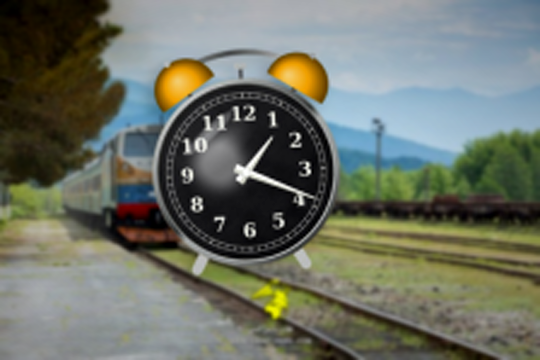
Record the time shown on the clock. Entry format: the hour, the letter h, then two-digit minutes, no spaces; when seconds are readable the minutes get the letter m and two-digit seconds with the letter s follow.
1h19
